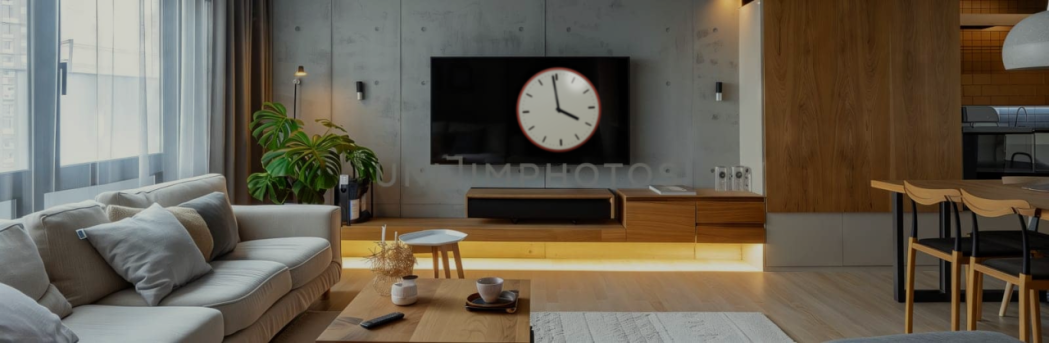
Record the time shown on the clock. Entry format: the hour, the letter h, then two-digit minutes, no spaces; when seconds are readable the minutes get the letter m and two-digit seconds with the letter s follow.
3h59
